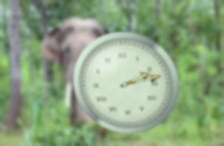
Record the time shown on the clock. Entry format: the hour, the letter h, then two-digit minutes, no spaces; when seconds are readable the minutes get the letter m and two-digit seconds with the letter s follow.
2h13
